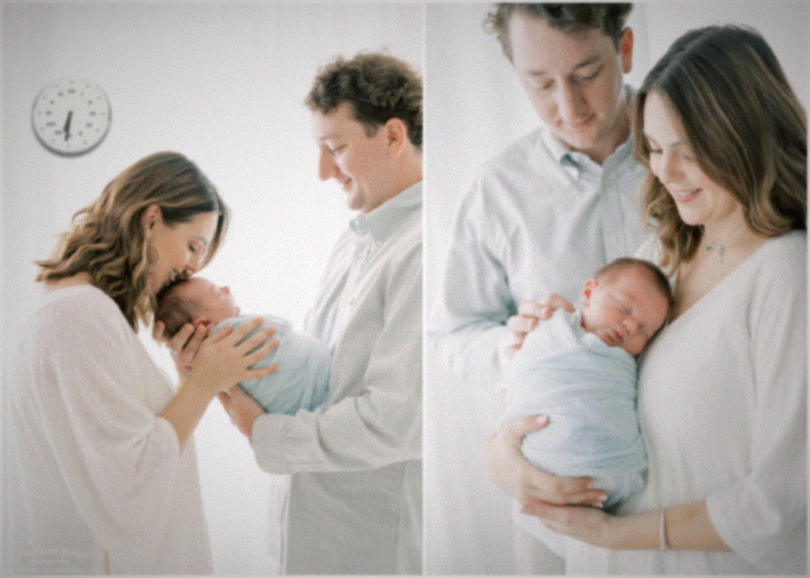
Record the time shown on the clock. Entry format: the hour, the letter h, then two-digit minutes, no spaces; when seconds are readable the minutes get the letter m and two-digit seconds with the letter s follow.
6h31
